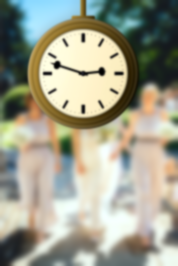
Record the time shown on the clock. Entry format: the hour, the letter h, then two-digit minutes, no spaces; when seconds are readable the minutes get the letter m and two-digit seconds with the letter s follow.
2h48
